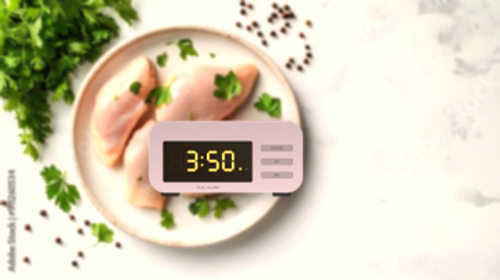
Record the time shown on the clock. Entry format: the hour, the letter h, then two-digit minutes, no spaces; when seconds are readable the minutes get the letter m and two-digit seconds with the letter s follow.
3h50
